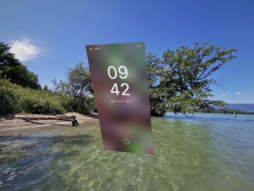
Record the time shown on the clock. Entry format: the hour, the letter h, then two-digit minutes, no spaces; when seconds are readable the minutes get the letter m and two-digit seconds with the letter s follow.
9h42
